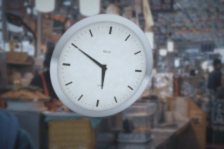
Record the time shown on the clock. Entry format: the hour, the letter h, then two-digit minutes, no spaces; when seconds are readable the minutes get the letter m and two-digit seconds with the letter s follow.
5h50
